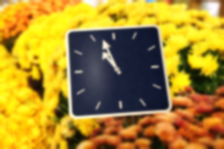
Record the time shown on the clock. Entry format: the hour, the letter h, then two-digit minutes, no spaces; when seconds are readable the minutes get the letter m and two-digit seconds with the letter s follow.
10h57
